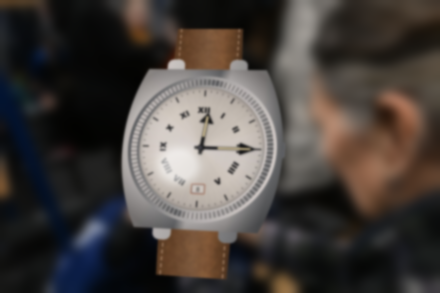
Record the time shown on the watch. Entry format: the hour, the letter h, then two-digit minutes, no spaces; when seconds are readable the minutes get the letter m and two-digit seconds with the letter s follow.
12h15
